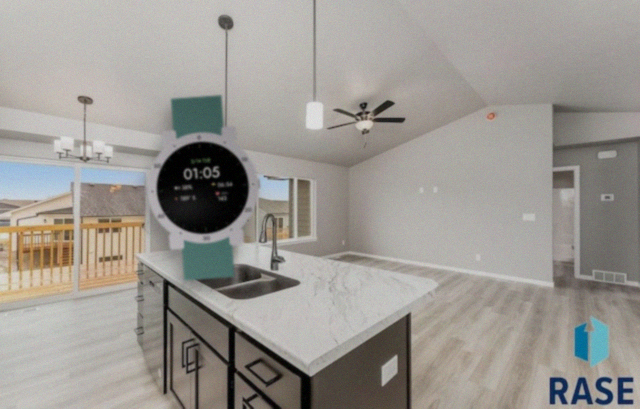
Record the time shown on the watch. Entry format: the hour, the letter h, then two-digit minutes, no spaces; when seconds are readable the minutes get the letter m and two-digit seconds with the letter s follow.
1h05
